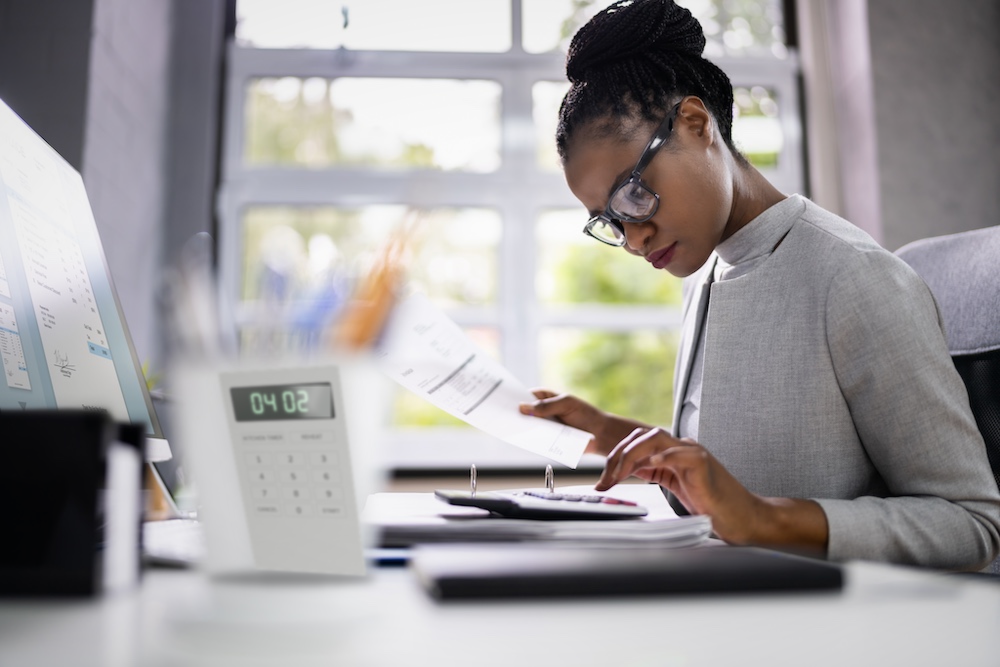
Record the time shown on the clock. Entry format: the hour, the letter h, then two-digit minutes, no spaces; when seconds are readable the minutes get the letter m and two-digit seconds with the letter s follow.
4h02
